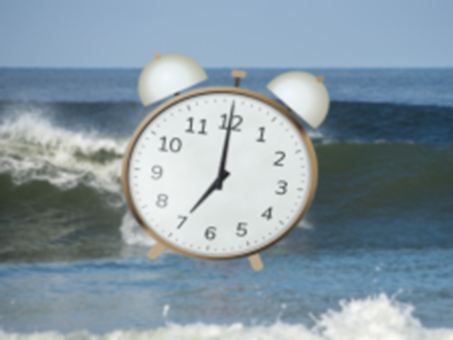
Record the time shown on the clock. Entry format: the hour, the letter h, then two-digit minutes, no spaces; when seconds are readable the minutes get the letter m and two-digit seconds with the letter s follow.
7h00
